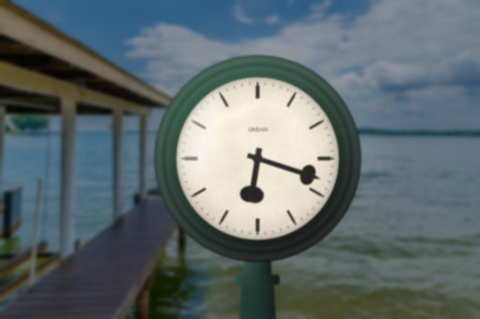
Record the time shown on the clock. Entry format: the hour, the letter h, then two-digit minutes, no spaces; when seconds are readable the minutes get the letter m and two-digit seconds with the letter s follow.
6h18
